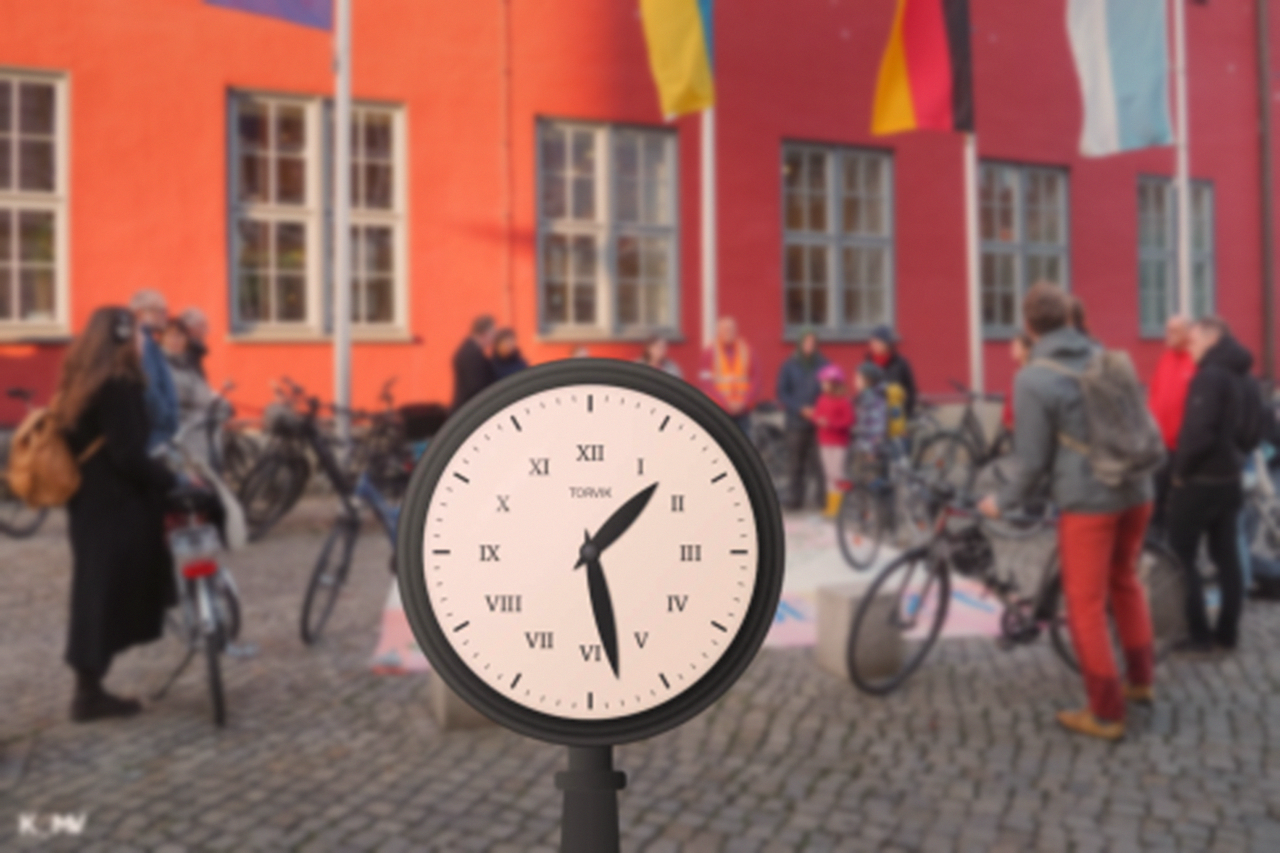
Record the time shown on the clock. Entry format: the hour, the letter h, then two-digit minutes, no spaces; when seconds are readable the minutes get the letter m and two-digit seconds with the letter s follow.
1h28
